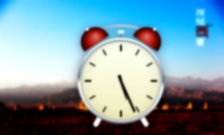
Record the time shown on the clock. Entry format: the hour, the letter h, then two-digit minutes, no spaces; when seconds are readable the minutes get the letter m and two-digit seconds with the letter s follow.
5h26
